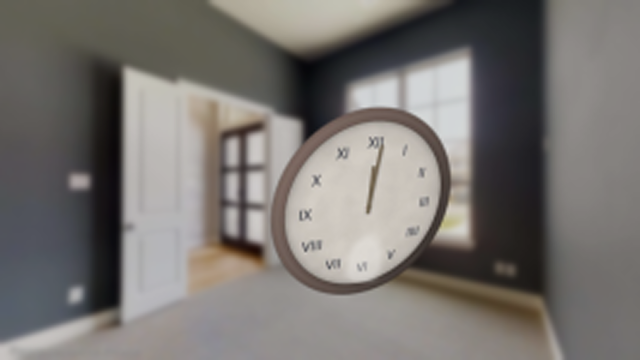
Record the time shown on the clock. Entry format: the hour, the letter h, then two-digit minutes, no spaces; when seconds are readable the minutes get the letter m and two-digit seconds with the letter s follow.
12h01
